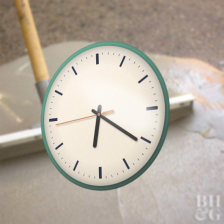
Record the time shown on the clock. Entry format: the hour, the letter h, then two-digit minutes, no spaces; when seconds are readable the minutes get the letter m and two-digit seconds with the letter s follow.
6h20m44s
